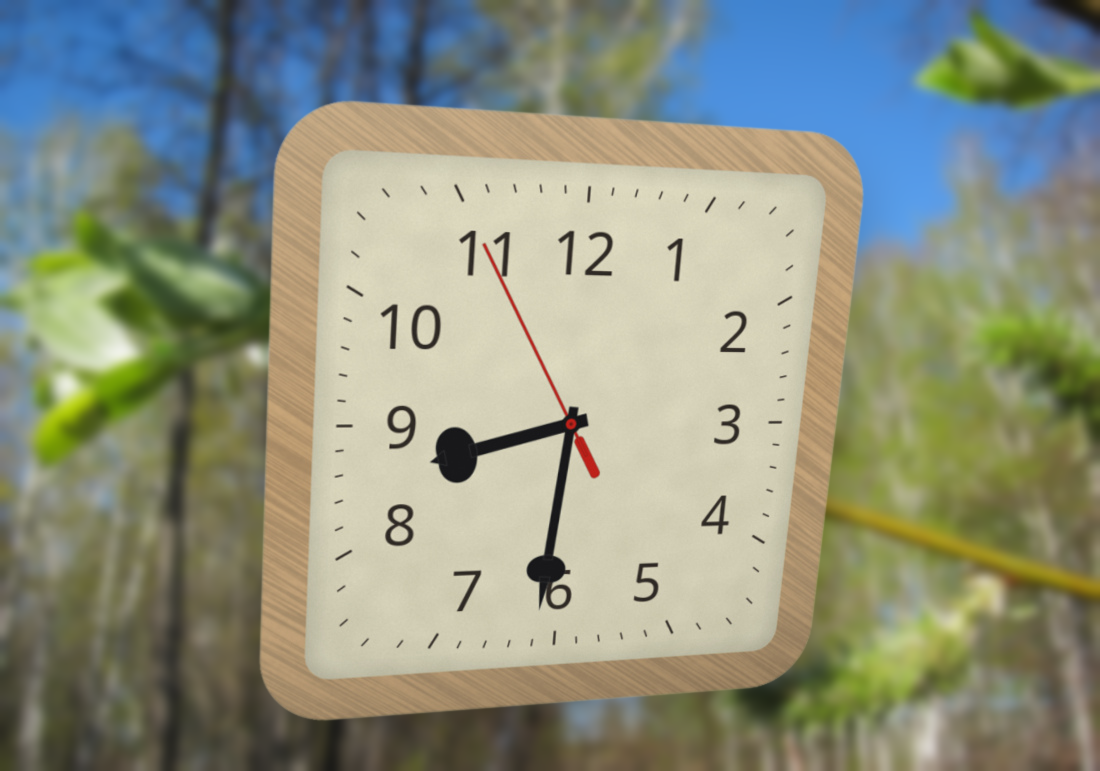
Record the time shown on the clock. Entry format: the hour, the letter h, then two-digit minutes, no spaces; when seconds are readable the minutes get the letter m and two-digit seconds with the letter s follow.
8h30m55s
